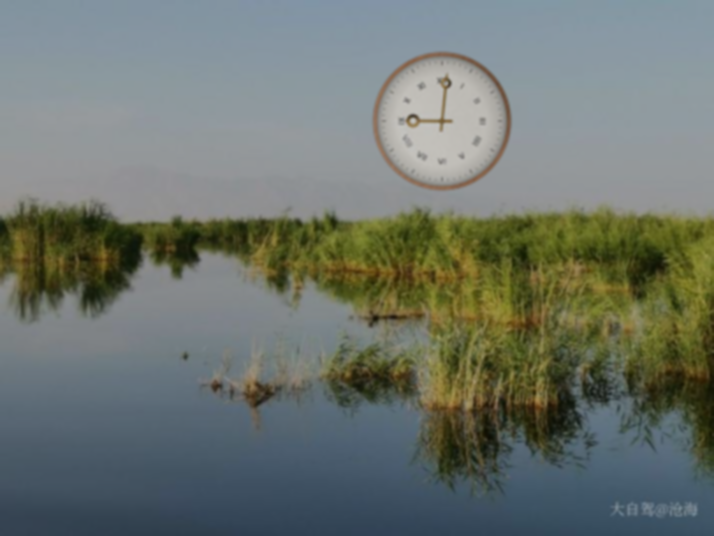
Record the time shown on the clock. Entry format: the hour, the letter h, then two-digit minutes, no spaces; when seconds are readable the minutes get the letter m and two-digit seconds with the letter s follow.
9h01
